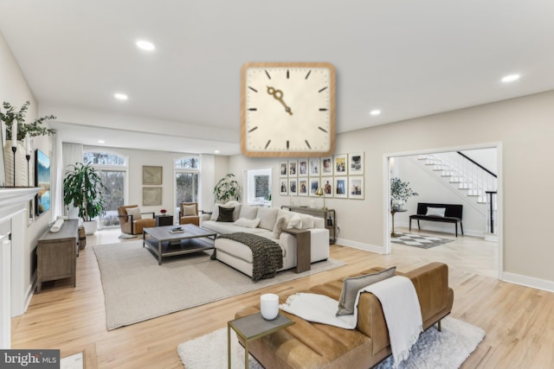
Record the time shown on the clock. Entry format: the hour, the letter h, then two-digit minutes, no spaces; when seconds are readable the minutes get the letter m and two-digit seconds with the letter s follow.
10h53
